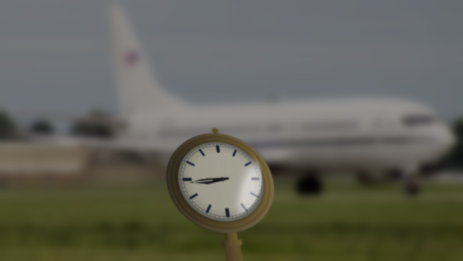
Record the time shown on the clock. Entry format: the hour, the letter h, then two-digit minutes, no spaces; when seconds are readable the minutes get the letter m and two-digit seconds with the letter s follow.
8h44
